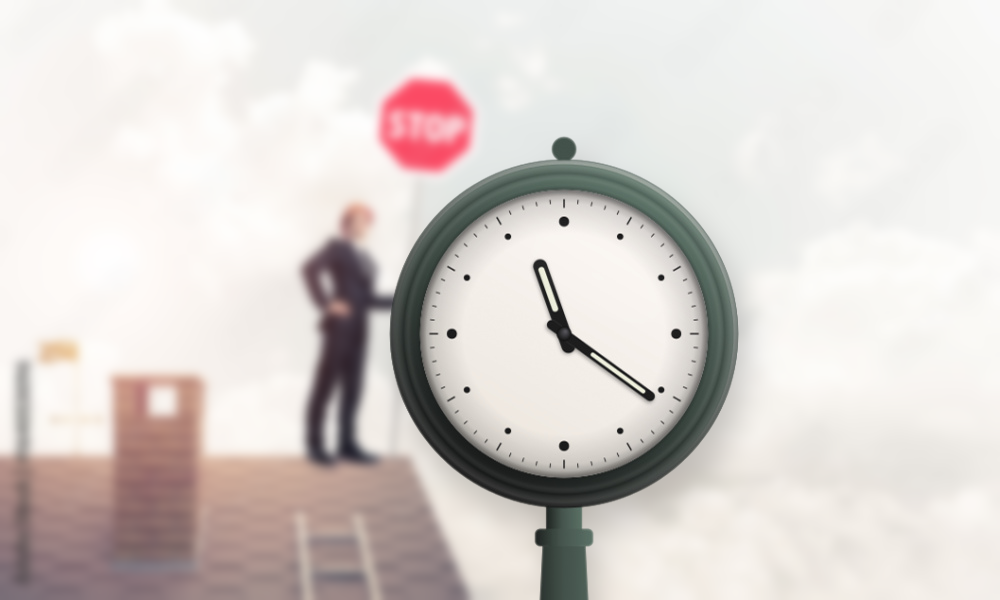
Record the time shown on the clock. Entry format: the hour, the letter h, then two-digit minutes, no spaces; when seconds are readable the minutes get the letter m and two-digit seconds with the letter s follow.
11h21
